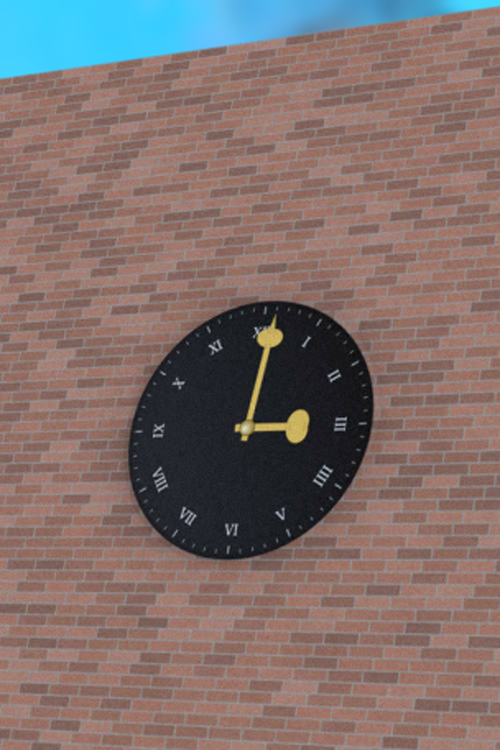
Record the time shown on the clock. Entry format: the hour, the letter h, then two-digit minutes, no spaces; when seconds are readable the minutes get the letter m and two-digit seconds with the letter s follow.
3h01
